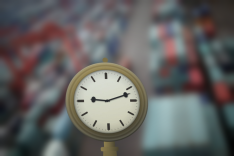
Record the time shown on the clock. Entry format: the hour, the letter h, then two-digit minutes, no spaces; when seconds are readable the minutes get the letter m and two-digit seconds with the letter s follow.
9h12
